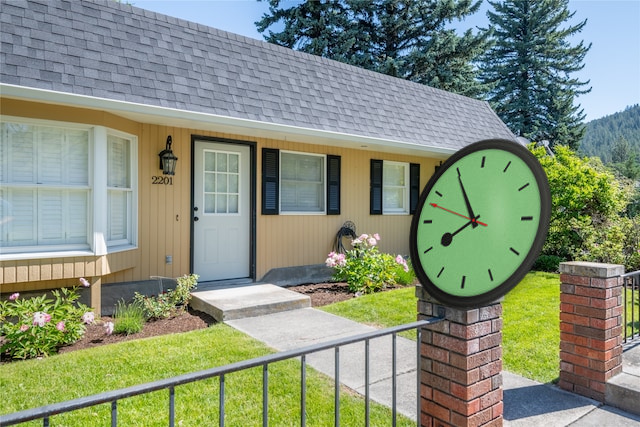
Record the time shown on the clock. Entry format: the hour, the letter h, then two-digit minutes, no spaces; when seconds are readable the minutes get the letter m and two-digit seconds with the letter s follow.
7h54m48s
